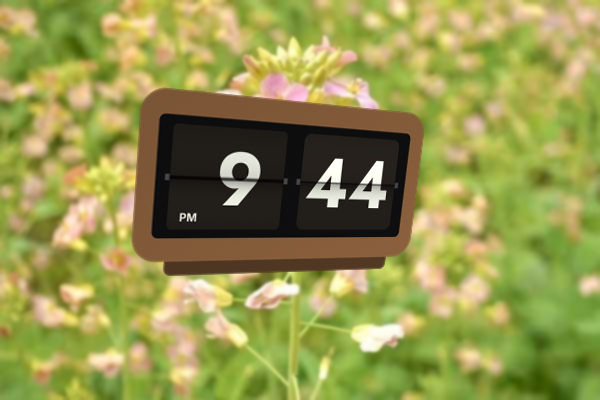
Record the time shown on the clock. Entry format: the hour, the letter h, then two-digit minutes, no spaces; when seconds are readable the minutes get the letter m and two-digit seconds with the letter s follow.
9h44
